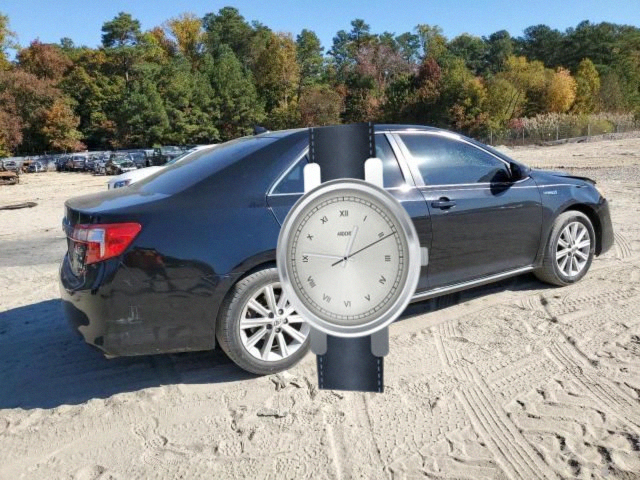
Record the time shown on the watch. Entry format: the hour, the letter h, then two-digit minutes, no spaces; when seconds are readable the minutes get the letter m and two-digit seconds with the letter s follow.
12h46m11s
